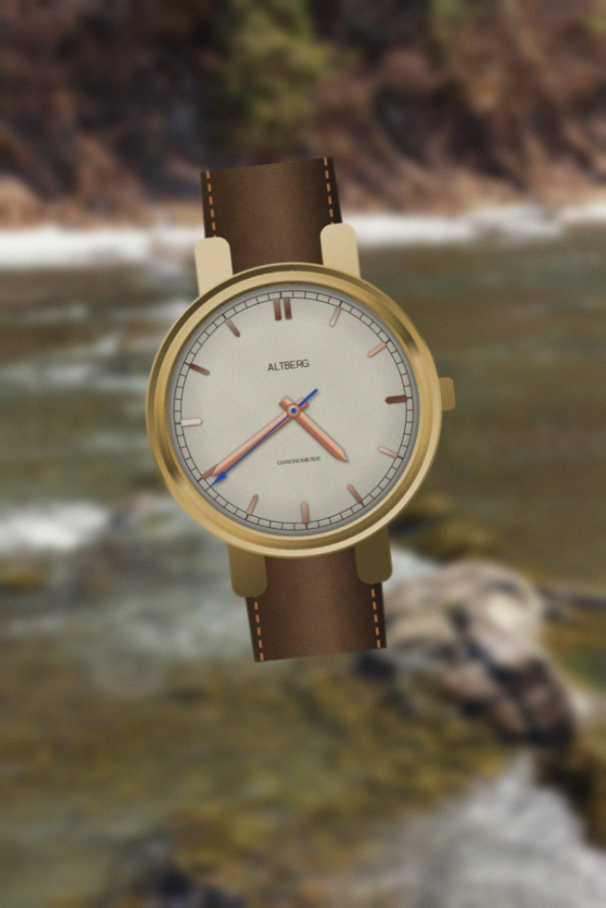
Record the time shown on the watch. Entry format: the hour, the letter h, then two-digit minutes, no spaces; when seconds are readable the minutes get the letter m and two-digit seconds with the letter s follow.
4h39m39s
